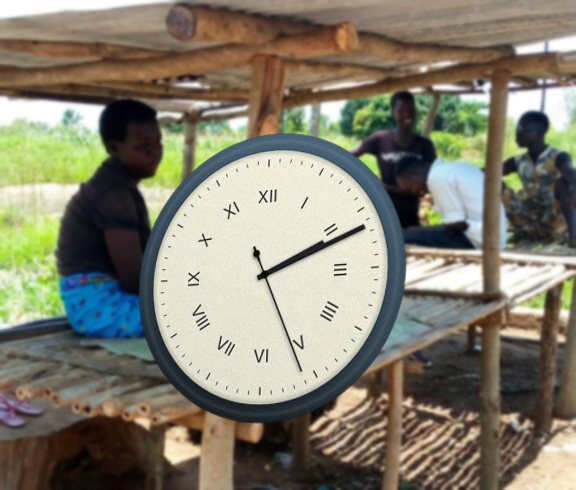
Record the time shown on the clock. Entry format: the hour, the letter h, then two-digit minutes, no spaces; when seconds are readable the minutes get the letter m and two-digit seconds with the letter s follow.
2h11m26s
